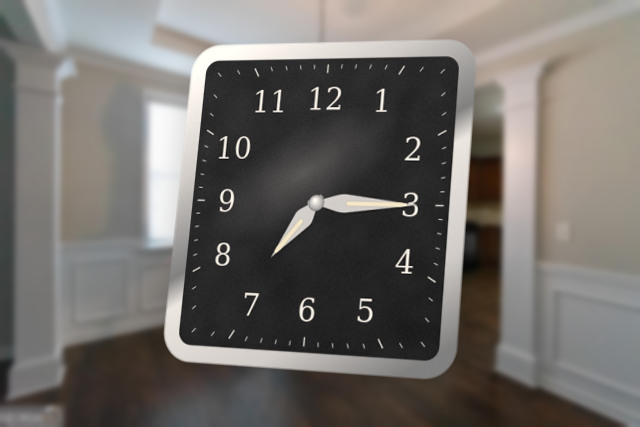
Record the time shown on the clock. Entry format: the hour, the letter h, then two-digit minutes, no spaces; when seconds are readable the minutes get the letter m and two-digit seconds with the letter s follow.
7h15
